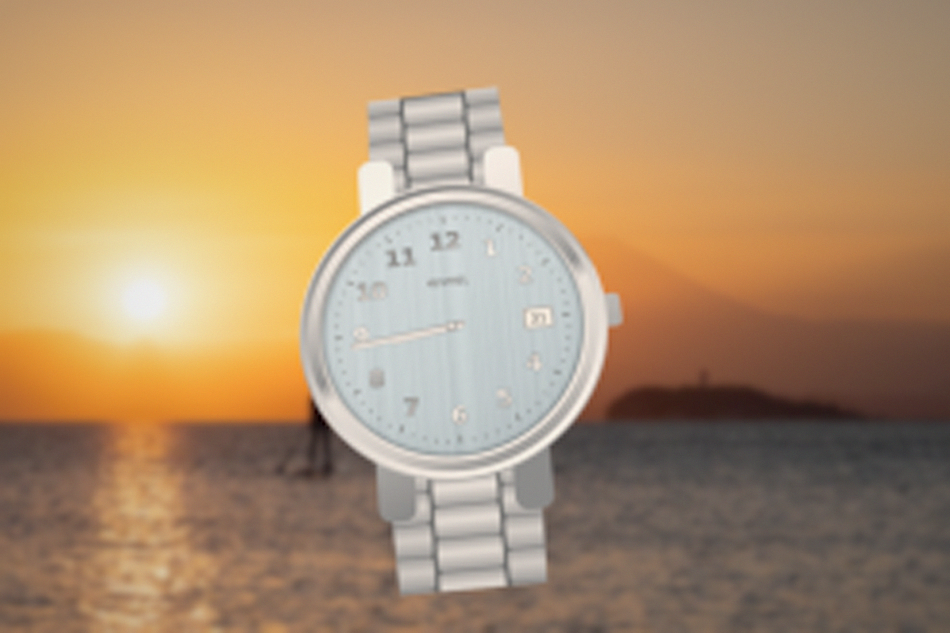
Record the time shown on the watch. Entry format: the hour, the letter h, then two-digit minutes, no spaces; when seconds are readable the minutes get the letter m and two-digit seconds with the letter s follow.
8h44
